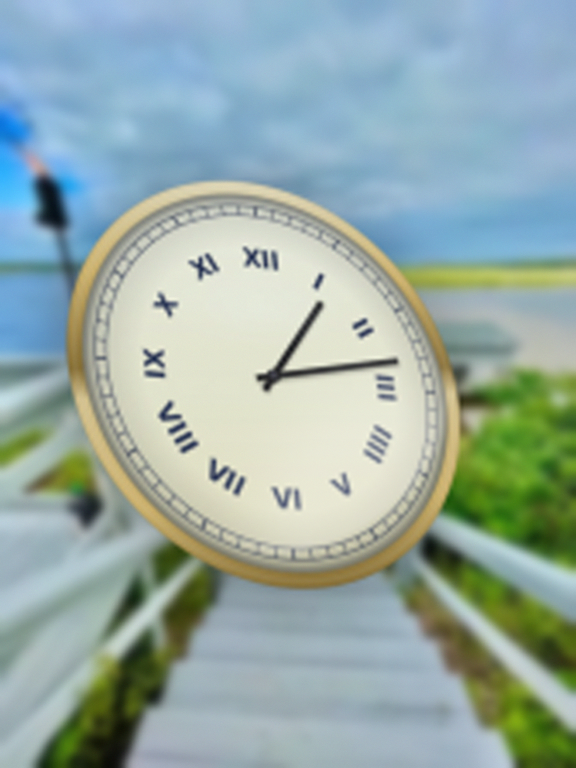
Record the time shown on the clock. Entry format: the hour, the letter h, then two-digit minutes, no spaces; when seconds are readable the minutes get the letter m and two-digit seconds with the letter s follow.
1h13
